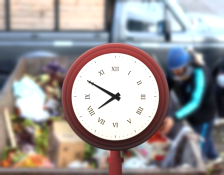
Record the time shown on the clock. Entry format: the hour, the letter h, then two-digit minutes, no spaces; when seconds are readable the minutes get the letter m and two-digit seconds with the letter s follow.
7h50
